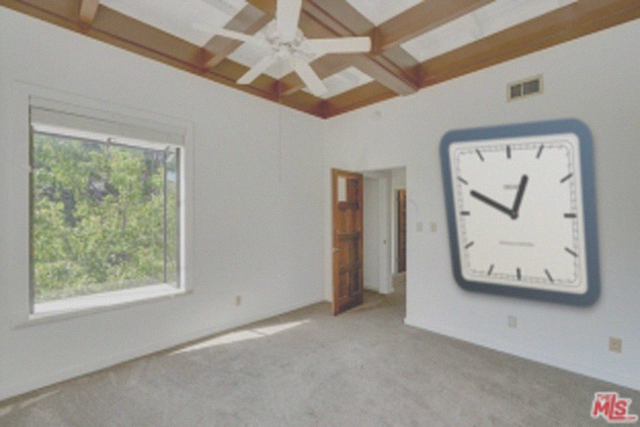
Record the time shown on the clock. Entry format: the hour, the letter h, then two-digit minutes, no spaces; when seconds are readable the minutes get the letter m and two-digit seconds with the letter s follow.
12h49
